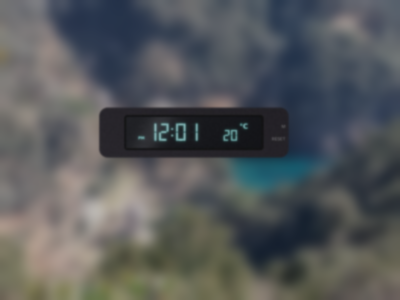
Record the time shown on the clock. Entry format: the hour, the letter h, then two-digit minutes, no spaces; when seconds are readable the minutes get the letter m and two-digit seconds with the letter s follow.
12h01
